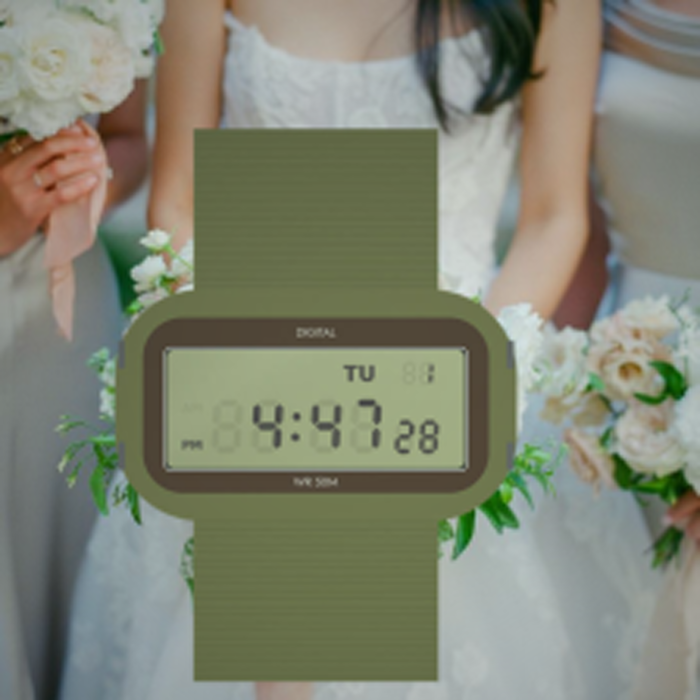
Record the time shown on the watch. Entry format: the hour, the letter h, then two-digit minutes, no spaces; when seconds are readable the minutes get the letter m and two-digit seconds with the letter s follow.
4h47m28s
